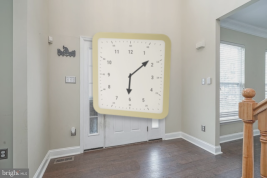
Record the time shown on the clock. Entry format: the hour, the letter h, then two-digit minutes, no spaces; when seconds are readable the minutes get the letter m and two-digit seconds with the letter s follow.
6h08
